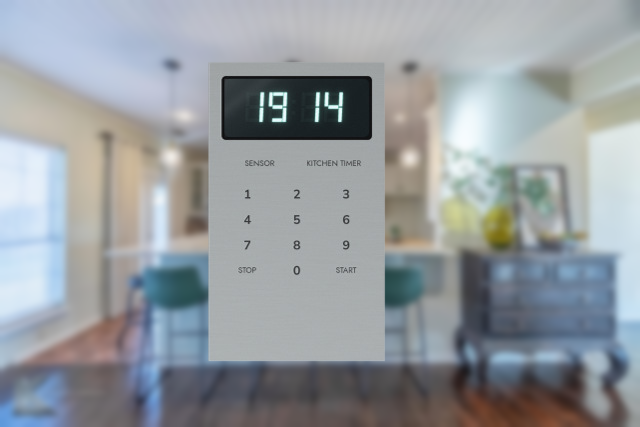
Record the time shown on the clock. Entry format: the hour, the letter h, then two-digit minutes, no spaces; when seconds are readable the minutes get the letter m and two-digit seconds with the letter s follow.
19h14
